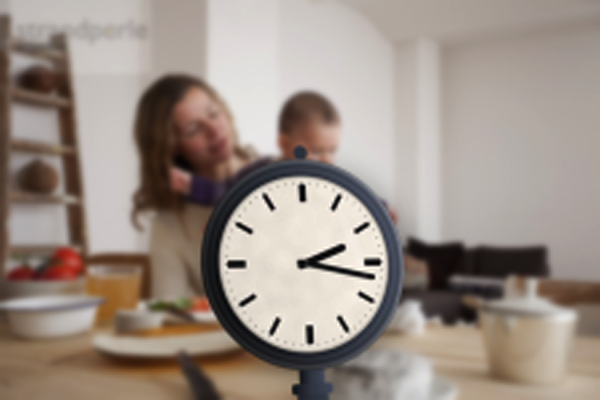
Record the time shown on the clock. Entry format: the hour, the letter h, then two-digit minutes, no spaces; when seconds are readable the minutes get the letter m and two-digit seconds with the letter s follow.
2h17
